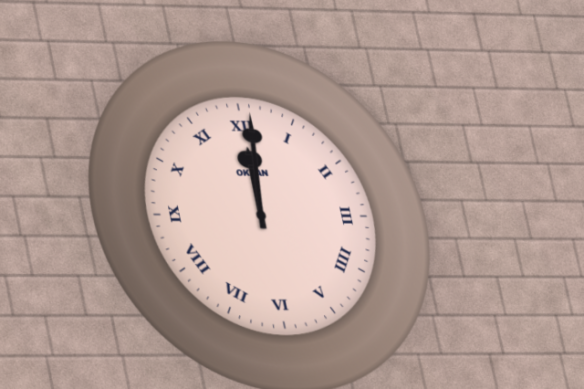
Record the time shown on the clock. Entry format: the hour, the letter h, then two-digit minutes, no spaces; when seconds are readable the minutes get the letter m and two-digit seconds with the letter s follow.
12h01
